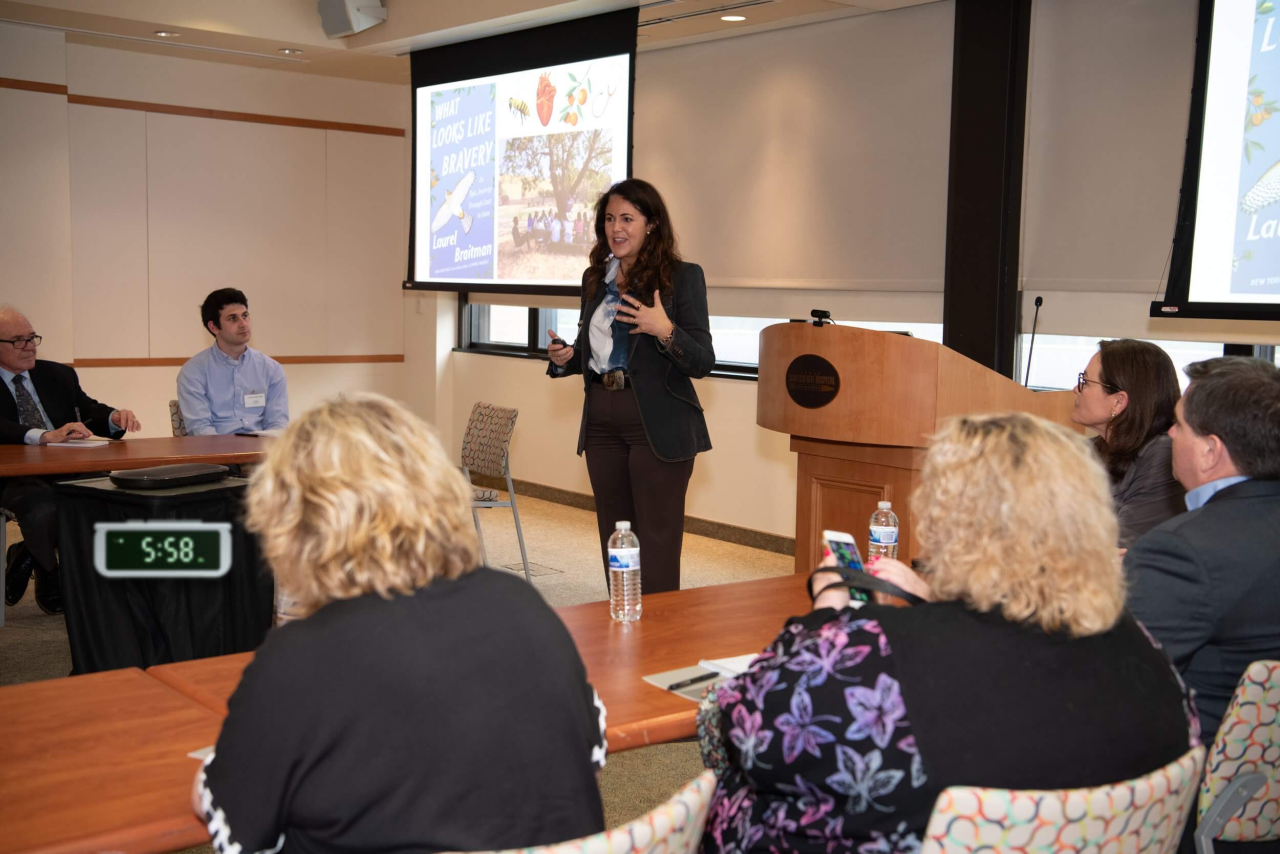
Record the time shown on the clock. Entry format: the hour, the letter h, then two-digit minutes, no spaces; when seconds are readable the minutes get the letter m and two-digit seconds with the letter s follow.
5h58
